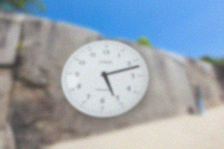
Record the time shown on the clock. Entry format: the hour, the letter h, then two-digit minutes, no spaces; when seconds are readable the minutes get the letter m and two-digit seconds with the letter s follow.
5h12
